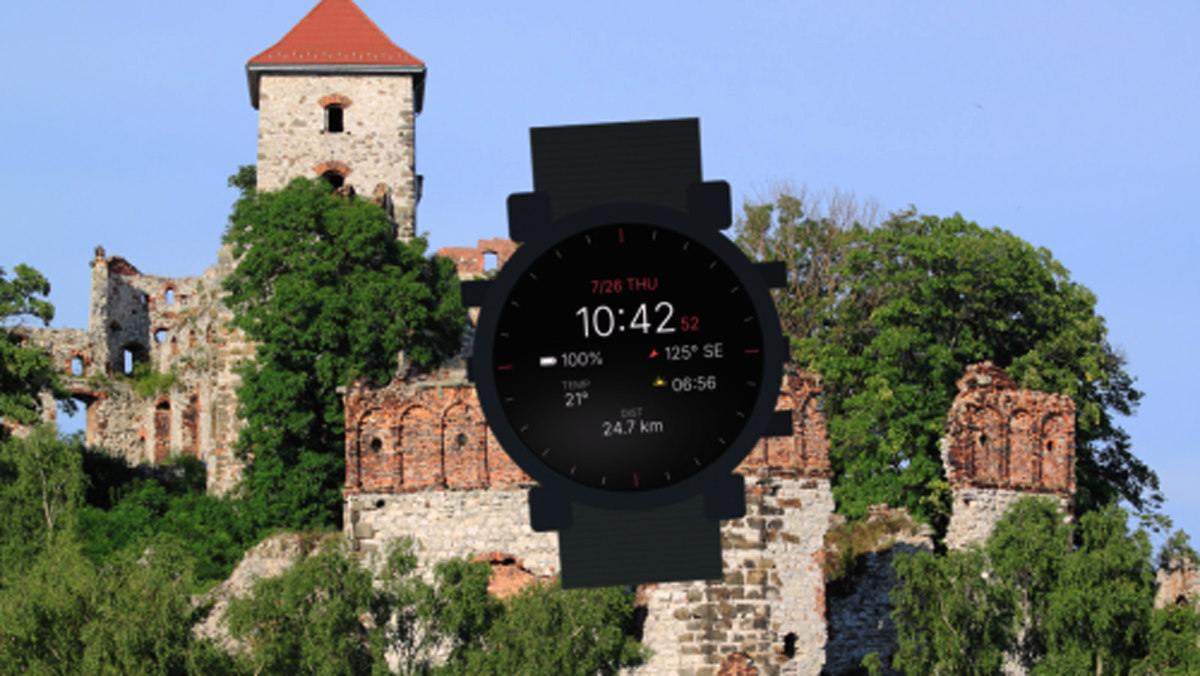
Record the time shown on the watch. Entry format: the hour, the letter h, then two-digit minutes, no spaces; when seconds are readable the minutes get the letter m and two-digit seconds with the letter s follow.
10h42
